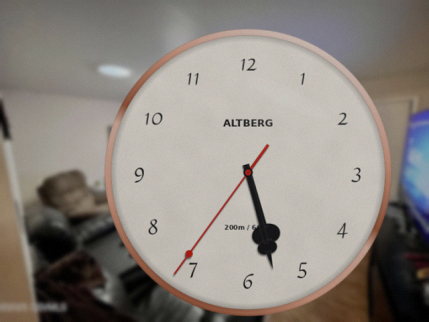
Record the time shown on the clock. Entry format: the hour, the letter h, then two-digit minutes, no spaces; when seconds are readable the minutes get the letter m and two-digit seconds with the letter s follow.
5h27m36s
